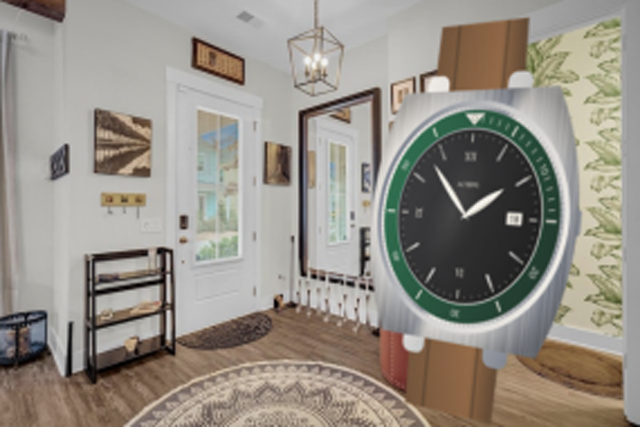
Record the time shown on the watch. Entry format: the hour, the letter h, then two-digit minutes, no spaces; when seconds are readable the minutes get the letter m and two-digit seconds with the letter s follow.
1h53
